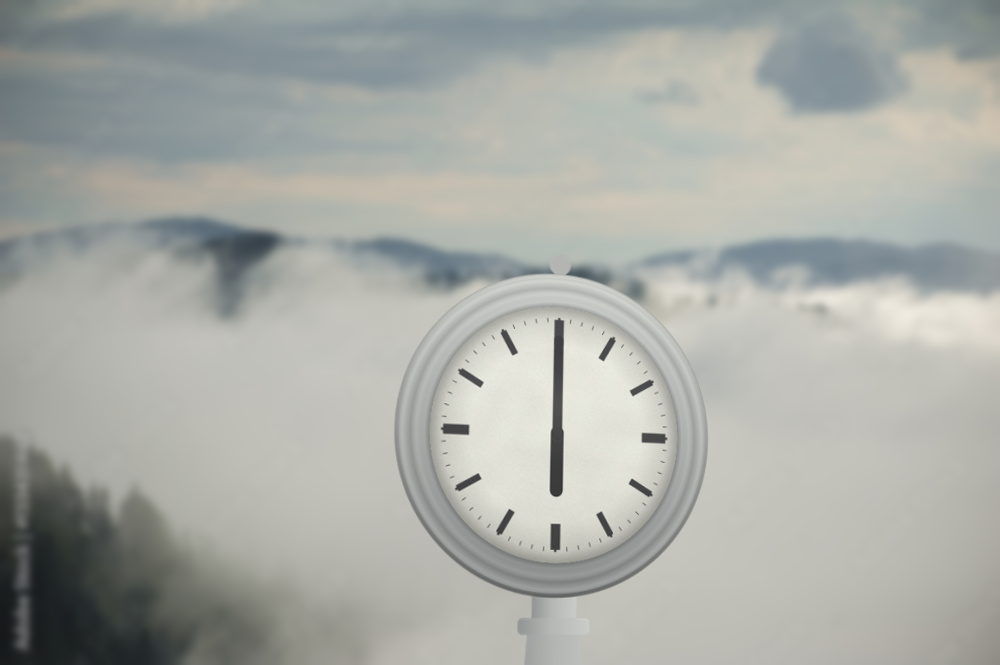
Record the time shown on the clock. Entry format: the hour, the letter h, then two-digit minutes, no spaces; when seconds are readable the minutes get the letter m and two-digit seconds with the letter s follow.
6h00
